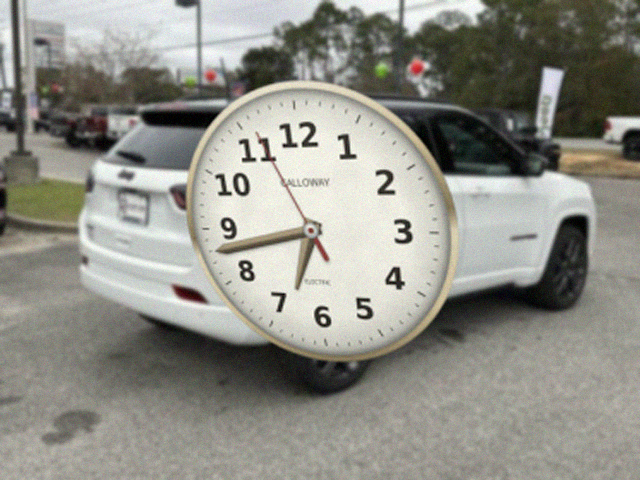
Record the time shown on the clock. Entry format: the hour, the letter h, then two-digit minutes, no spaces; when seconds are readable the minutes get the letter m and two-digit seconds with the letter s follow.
6h42m56s
